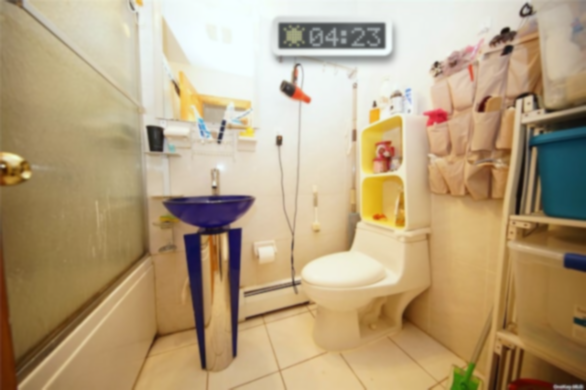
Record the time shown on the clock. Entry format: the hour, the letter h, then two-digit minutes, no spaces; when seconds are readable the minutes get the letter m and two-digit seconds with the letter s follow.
4h23
